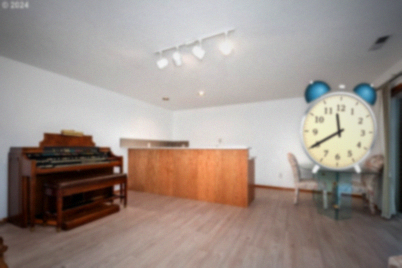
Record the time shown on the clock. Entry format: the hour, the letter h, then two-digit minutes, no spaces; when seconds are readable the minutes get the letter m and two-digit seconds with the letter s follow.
11h40
